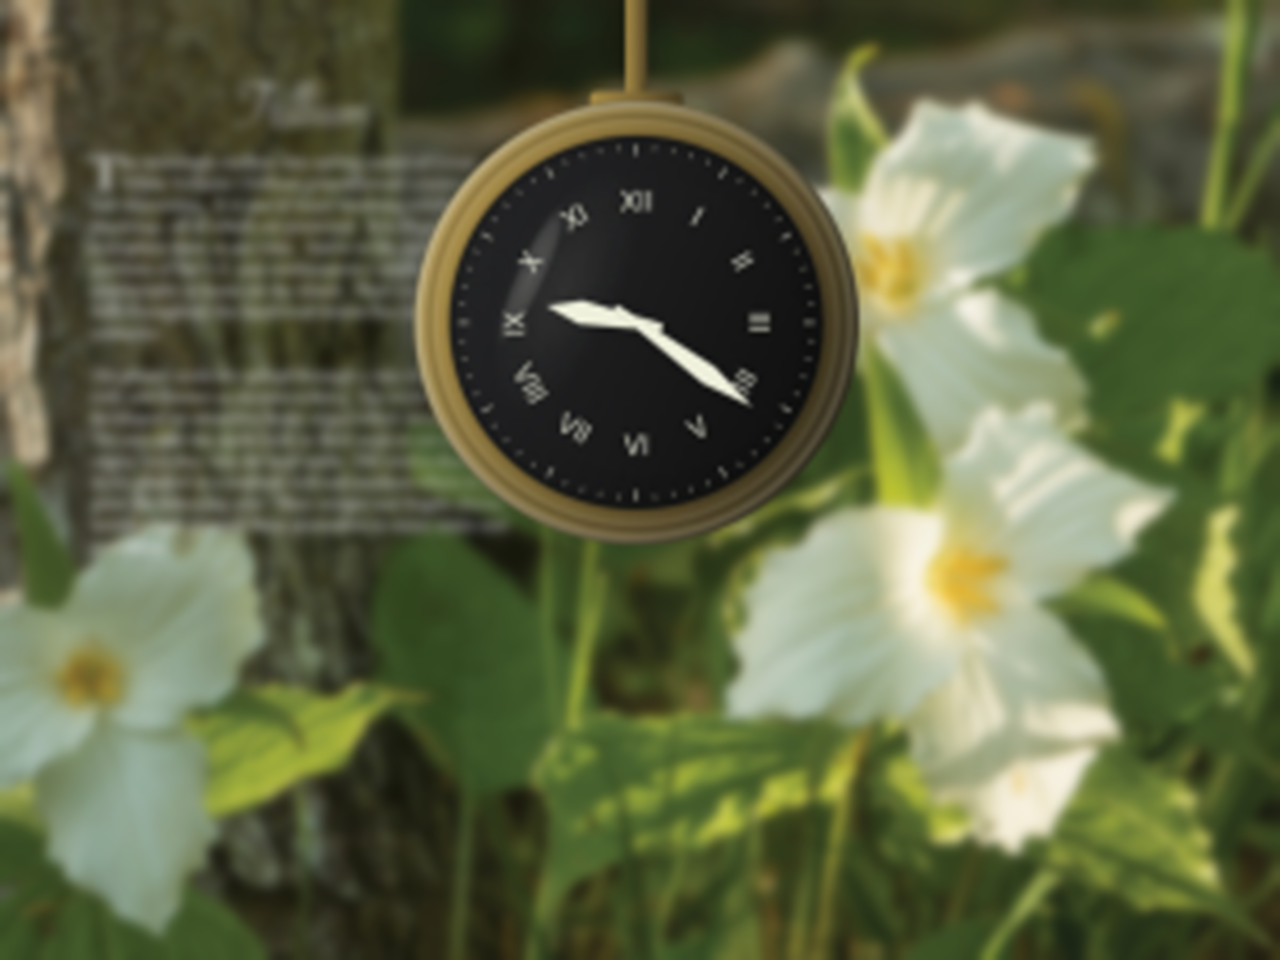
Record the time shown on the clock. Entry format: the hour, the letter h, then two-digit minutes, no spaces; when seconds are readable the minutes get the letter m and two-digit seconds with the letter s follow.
9h21
